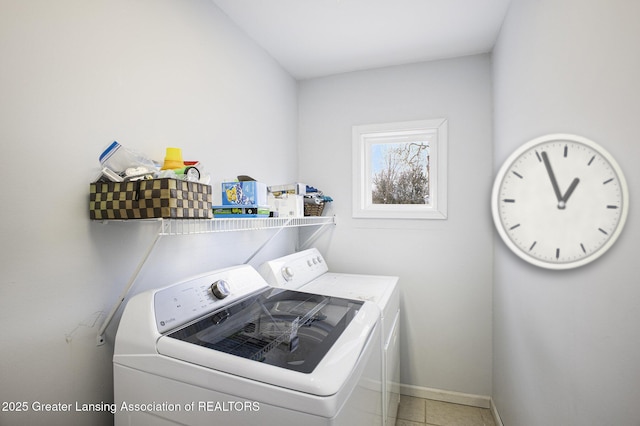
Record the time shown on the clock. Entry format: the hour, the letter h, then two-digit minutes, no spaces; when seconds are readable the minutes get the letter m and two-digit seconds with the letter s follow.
12h56
